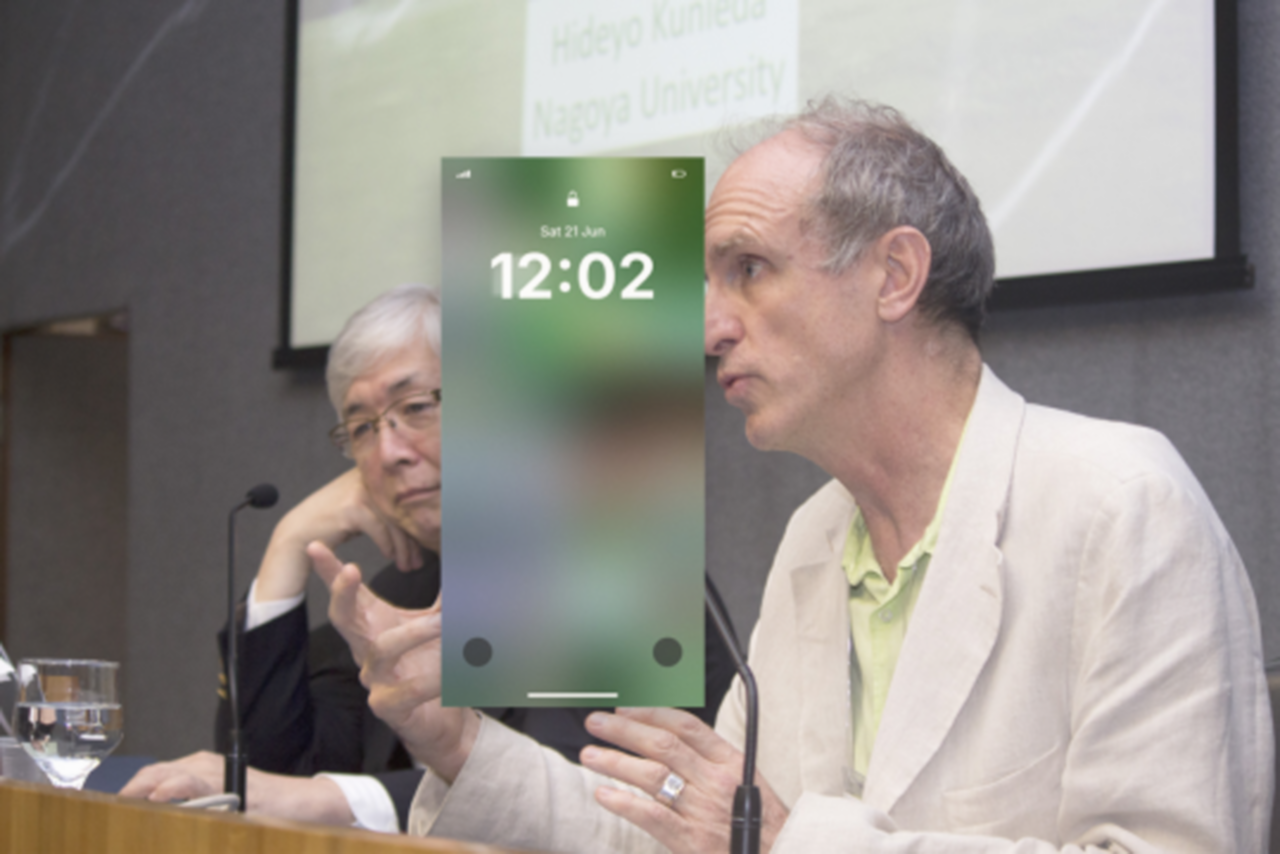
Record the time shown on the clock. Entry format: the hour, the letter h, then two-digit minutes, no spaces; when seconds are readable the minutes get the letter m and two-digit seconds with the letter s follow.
12h02
